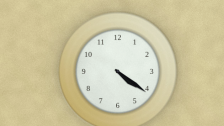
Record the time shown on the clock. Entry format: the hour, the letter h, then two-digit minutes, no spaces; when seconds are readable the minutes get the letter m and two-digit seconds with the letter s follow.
4h21
